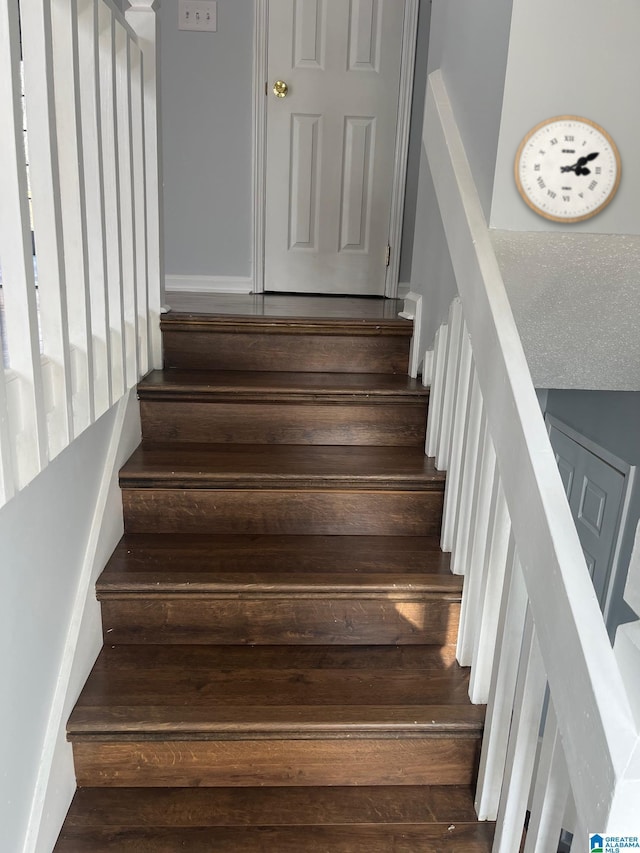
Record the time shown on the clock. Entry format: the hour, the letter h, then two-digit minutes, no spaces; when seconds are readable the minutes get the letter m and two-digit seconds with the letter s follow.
3h10
